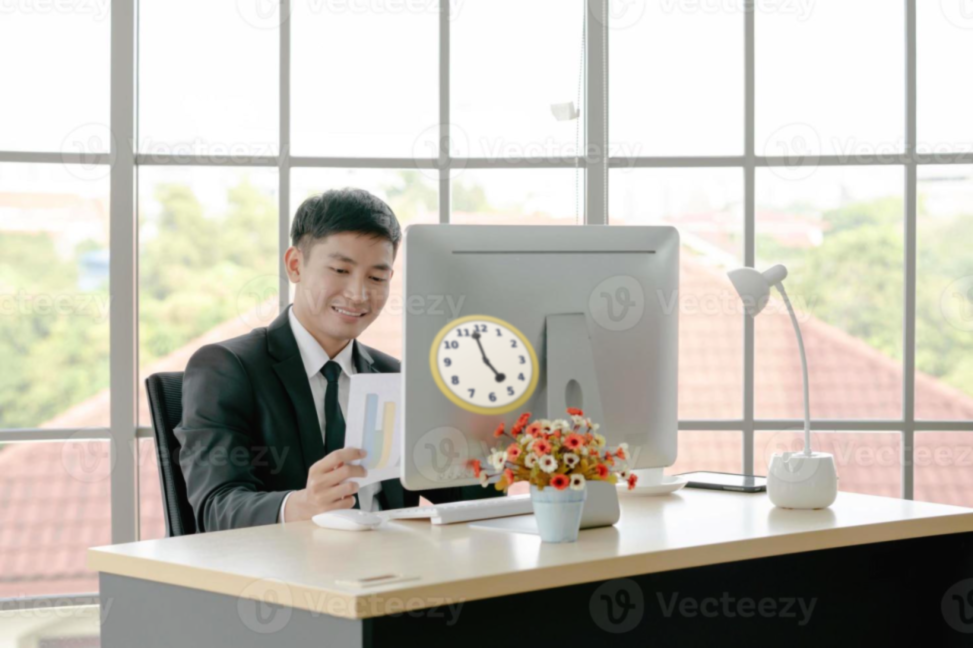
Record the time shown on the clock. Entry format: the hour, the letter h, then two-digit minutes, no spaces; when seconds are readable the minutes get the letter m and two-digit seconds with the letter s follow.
4h58
